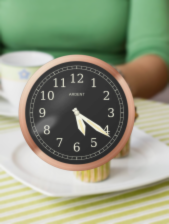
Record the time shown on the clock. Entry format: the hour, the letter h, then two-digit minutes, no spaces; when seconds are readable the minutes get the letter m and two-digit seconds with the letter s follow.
5h21
